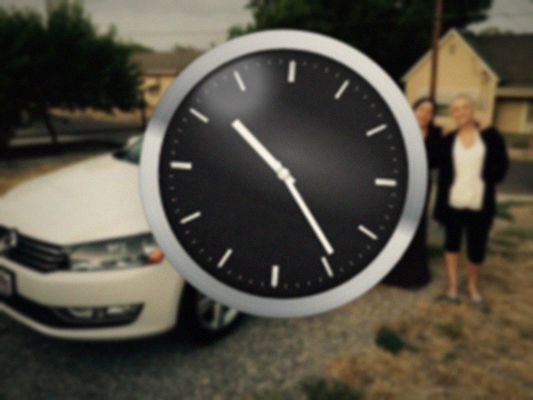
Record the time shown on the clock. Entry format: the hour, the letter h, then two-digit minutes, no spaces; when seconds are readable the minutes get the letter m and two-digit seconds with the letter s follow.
10h24
